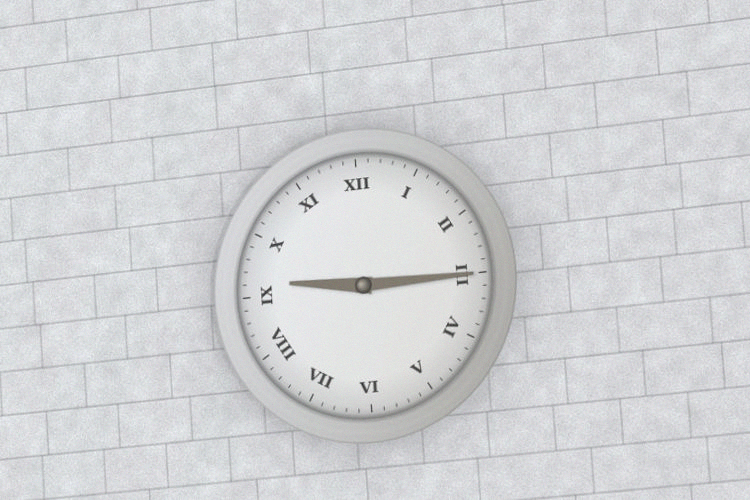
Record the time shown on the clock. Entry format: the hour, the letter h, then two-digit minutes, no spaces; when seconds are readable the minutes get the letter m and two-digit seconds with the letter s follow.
9h15
